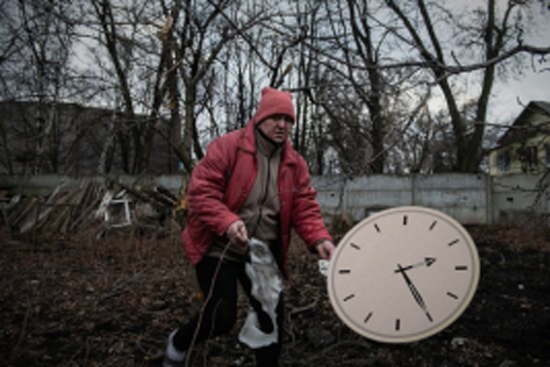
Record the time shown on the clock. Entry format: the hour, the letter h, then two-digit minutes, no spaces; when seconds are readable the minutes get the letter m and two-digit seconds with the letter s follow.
2h25
